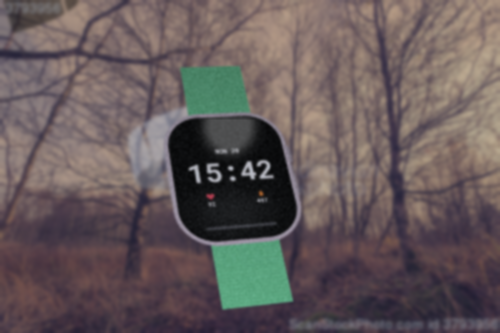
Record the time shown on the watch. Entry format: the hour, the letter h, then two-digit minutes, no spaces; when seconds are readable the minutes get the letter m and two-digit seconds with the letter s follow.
15h42
